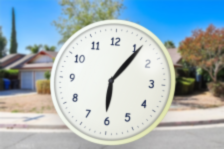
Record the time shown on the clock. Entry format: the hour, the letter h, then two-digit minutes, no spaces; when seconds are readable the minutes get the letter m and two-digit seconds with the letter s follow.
6h06
